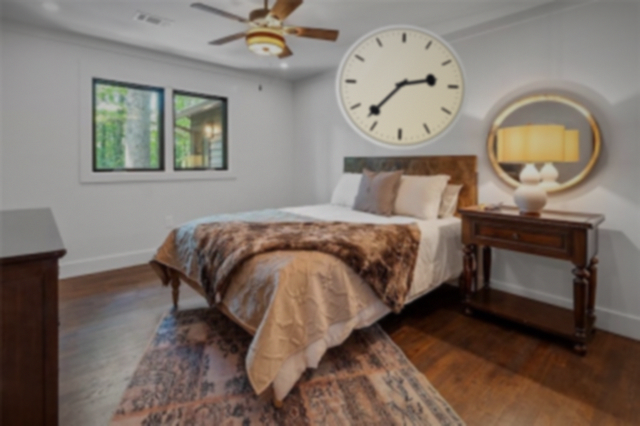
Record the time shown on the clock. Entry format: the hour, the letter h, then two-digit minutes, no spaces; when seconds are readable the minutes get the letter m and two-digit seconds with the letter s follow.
2h37
